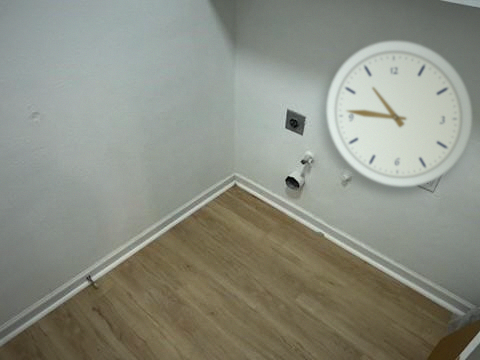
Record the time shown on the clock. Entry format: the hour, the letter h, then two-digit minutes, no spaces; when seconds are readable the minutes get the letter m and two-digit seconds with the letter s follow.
10h46
